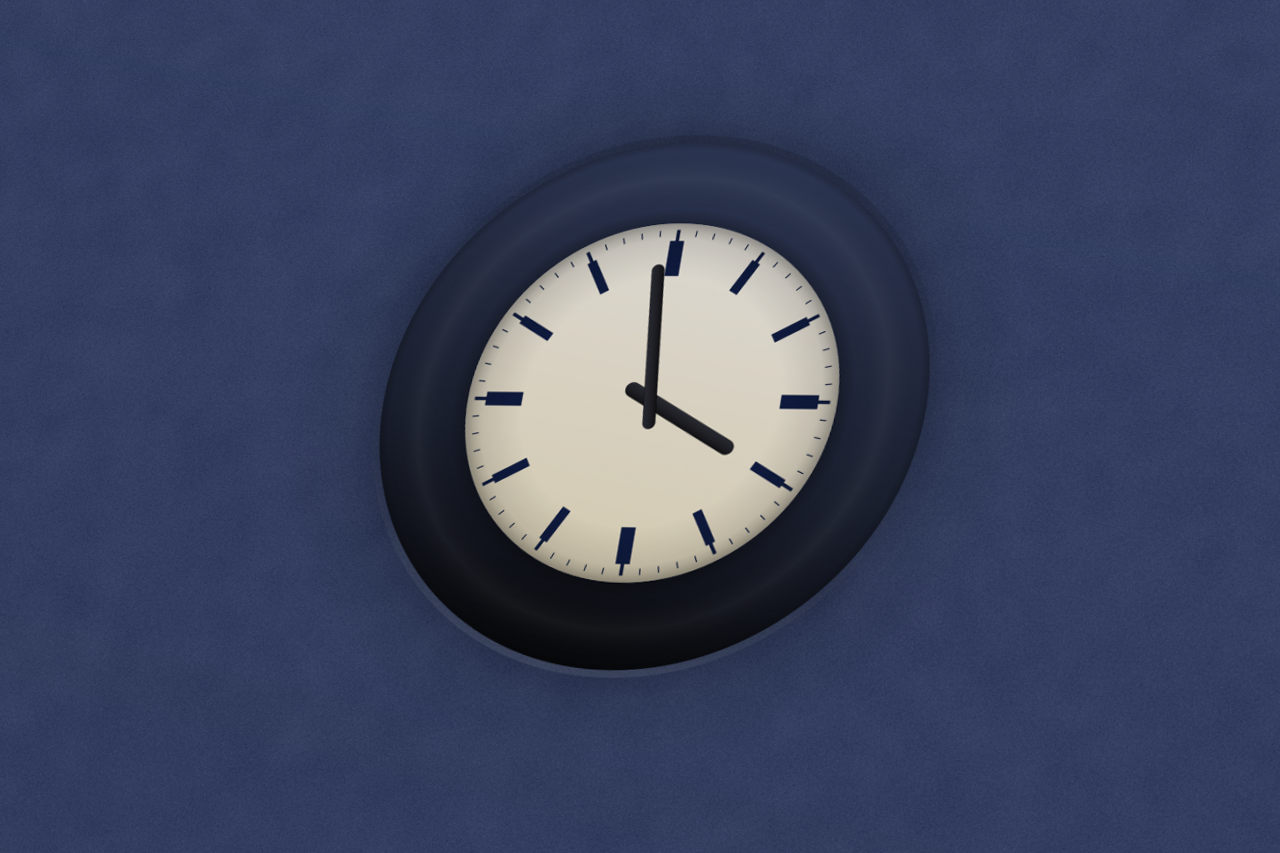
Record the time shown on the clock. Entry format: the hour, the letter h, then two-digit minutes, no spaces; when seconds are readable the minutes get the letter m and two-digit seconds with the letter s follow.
3h59
